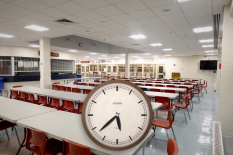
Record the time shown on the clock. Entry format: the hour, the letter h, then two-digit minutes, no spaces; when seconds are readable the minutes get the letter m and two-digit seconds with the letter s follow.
5h38
